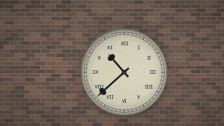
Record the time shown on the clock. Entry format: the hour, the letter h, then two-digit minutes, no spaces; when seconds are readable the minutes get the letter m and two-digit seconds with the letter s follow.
10h38
